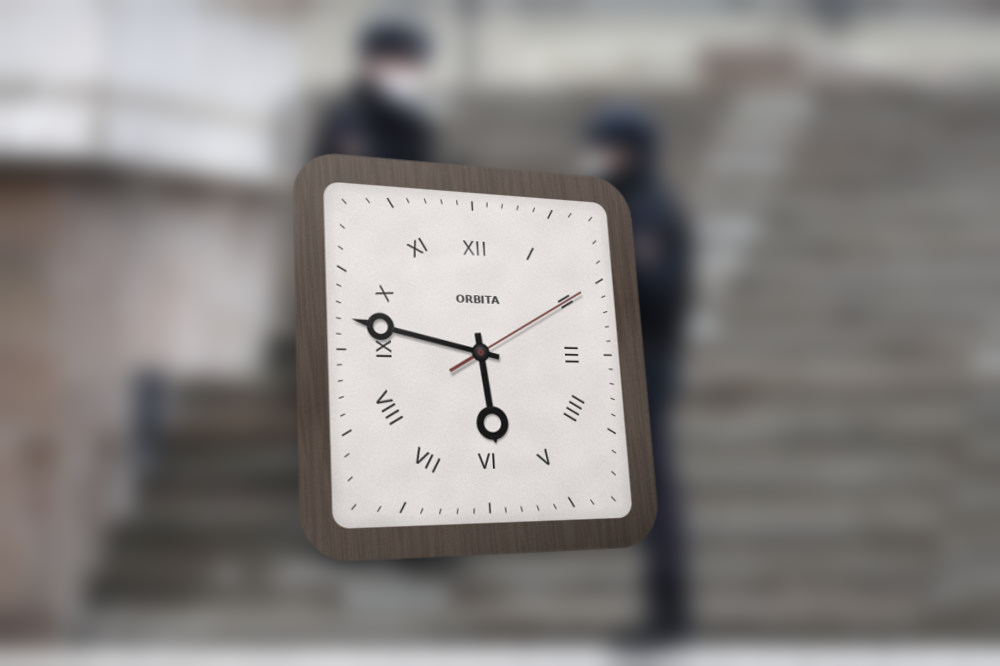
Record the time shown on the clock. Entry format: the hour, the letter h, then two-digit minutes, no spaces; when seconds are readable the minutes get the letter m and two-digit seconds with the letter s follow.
5h47m10s
